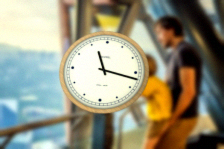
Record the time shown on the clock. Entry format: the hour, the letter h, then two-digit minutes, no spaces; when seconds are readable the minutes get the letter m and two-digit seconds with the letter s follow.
11h17
